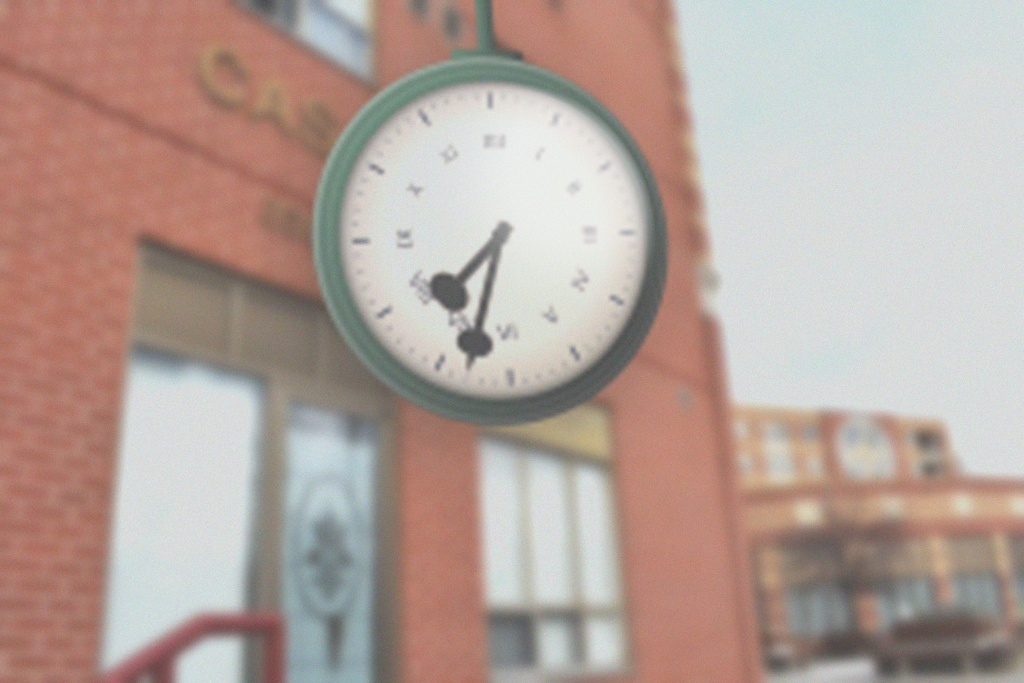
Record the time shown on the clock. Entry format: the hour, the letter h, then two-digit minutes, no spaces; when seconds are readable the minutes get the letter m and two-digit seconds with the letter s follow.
7h33
